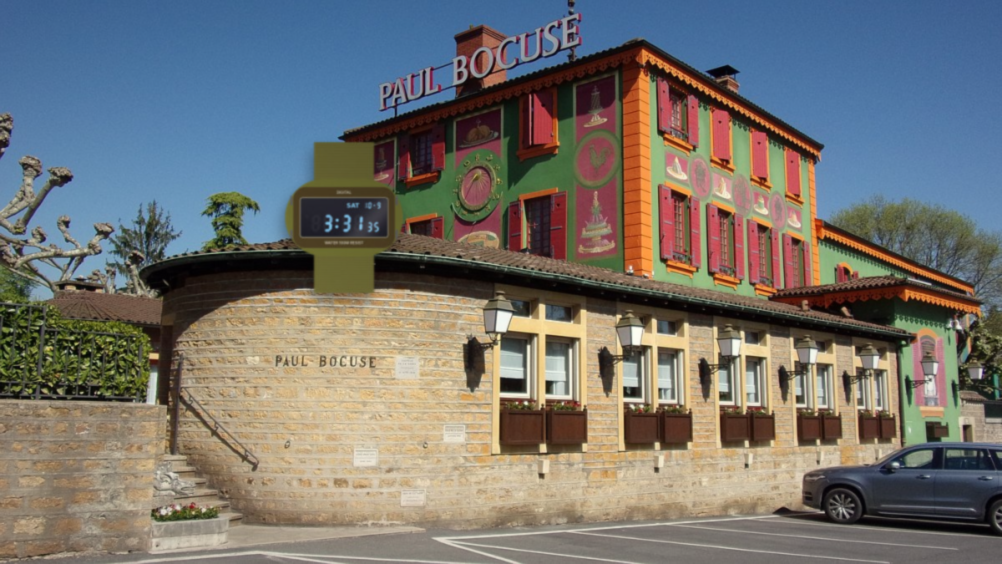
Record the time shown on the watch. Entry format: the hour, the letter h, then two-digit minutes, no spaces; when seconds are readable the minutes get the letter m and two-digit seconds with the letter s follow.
3h31m35s
